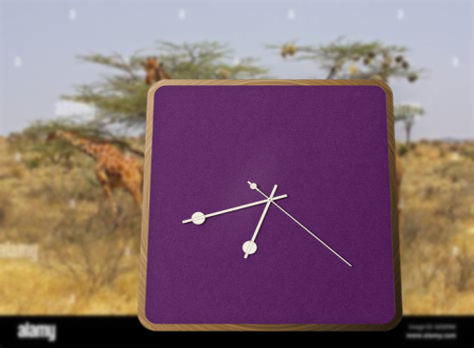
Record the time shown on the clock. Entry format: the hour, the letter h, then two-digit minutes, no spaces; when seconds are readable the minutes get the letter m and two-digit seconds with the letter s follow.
6h42m22s
